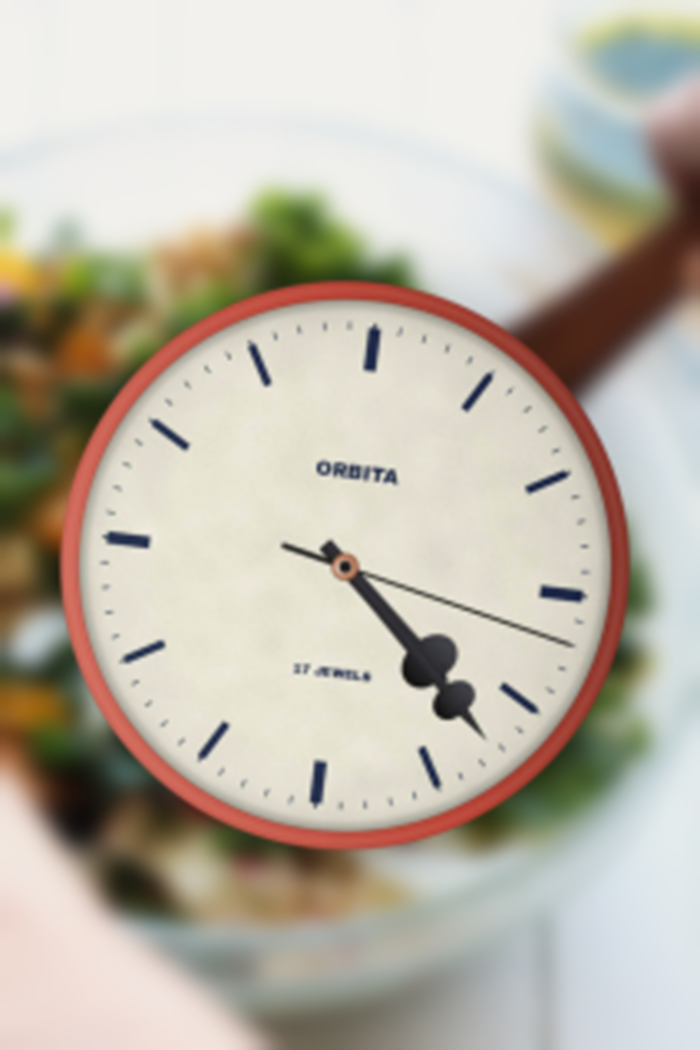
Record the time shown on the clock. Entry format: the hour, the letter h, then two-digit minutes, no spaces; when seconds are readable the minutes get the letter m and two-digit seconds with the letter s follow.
4h22m17s
